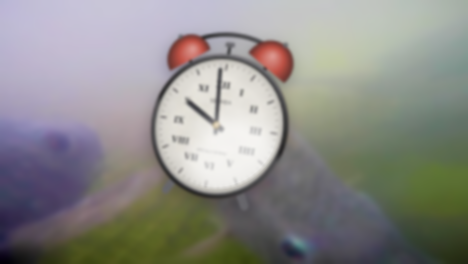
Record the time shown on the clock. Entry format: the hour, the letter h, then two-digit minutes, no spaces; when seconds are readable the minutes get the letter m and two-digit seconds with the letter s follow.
9h59
